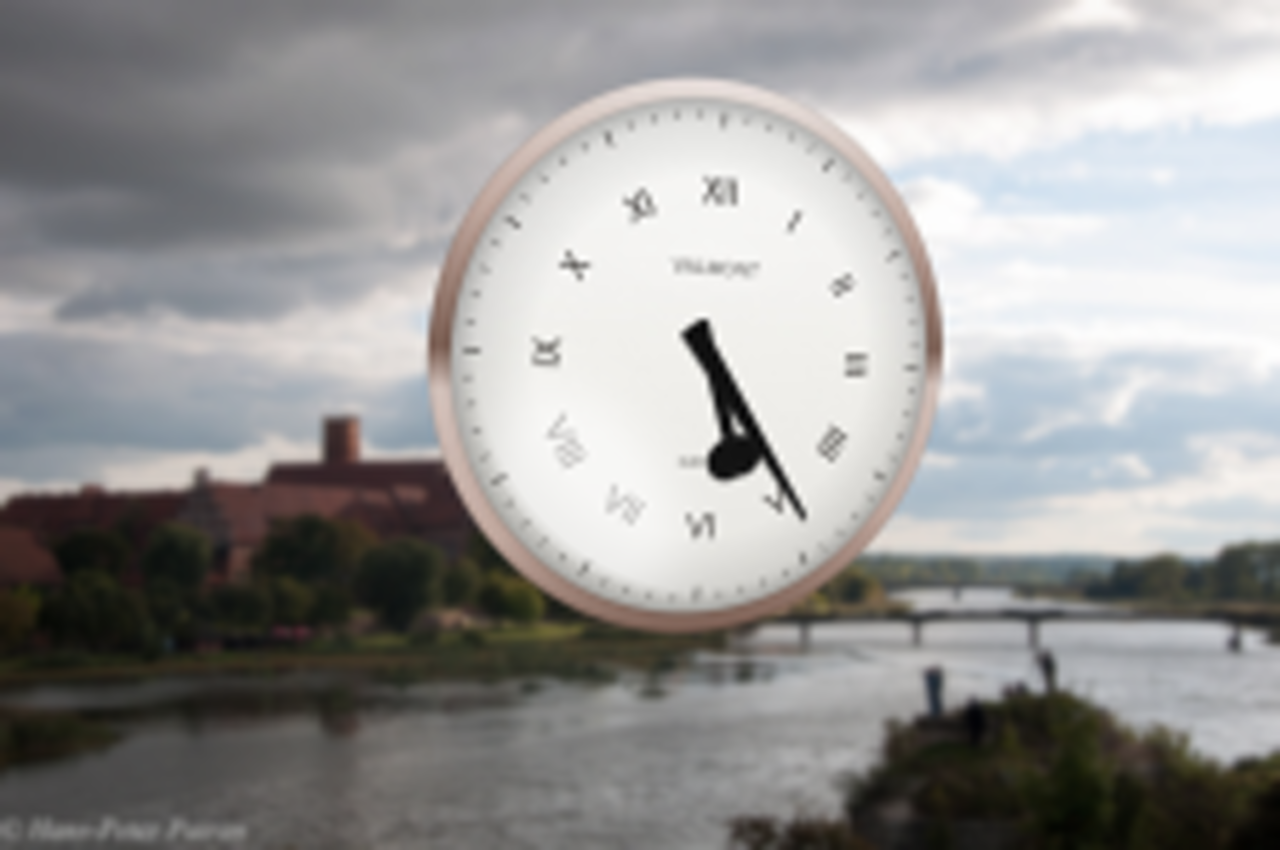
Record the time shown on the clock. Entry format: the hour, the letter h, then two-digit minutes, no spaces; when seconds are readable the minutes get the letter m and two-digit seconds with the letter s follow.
5h24
